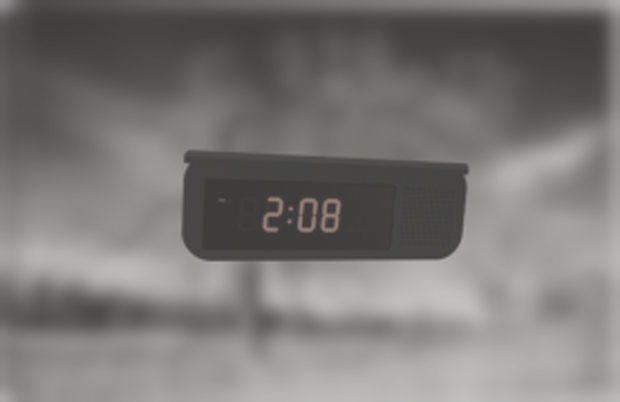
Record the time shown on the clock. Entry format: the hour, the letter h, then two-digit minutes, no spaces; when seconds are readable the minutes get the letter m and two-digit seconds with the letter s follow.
2h08
